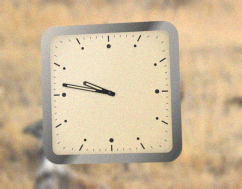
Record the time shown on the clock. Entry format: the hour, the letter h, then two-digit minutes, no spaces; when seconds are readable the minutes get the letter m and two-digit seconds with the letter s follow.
9h47
